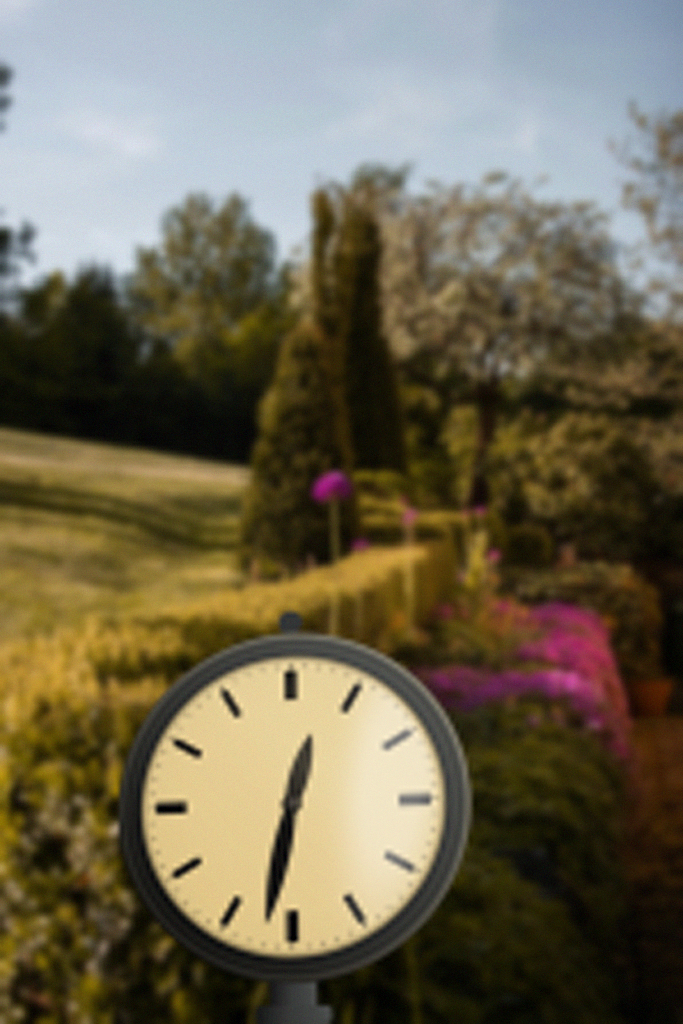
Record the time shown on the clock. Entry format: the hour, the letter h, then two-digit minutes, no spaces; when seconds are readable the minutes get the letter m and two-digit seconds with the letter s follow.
12h32
